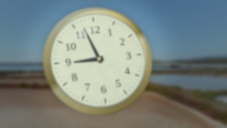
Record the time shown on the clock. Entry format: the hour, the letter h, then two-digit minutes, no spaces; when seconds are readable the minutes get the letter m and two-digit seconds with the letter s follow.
8h57
